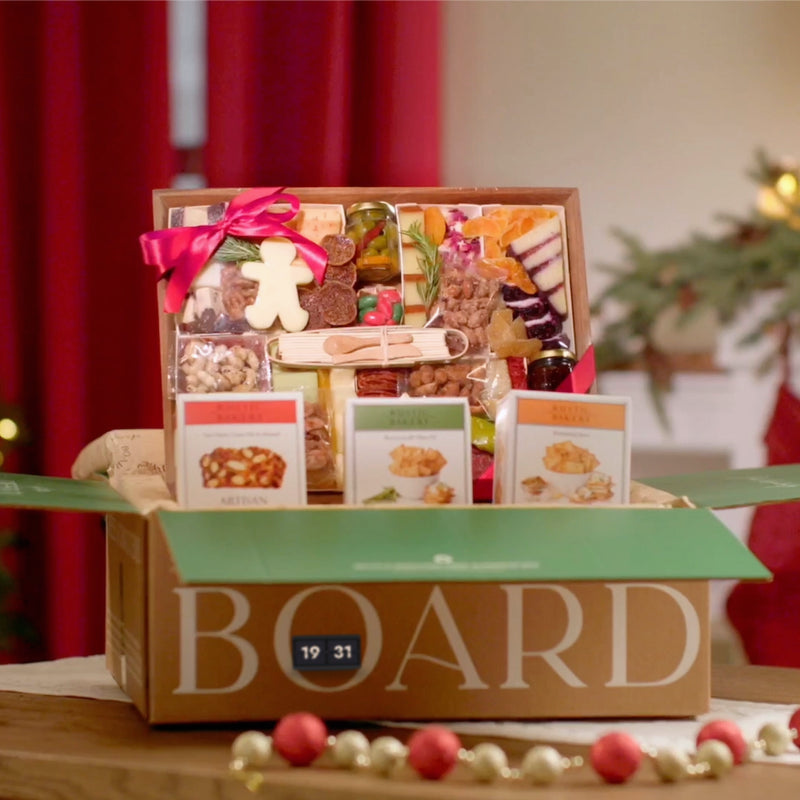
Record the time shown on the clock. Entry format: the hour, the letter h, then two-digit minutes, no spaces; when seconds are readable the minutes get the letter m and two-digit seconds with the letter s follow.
19h31
